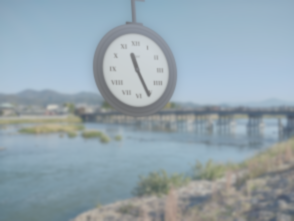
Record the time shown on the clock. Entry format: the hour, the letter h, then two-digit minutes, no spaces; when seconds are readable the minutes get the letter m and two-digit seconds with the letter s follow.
11h26
